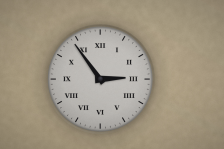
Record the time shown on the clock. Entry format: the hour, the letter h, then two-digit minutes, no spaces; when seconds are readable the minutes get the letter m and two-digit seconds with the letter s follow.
2h54
